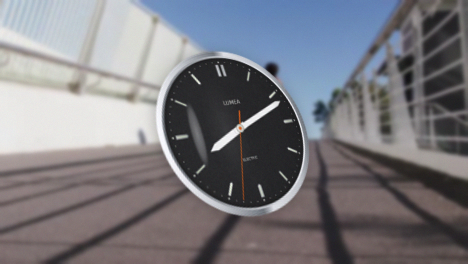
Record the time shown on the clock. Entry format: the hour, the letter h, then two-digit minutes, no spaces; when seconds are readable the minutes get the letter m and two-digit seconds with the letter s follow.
8h11m33s
